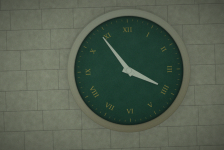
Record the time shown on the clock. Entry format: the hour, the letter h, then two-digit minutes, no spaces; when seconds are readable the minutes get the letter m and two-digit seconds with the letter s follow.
3h54
